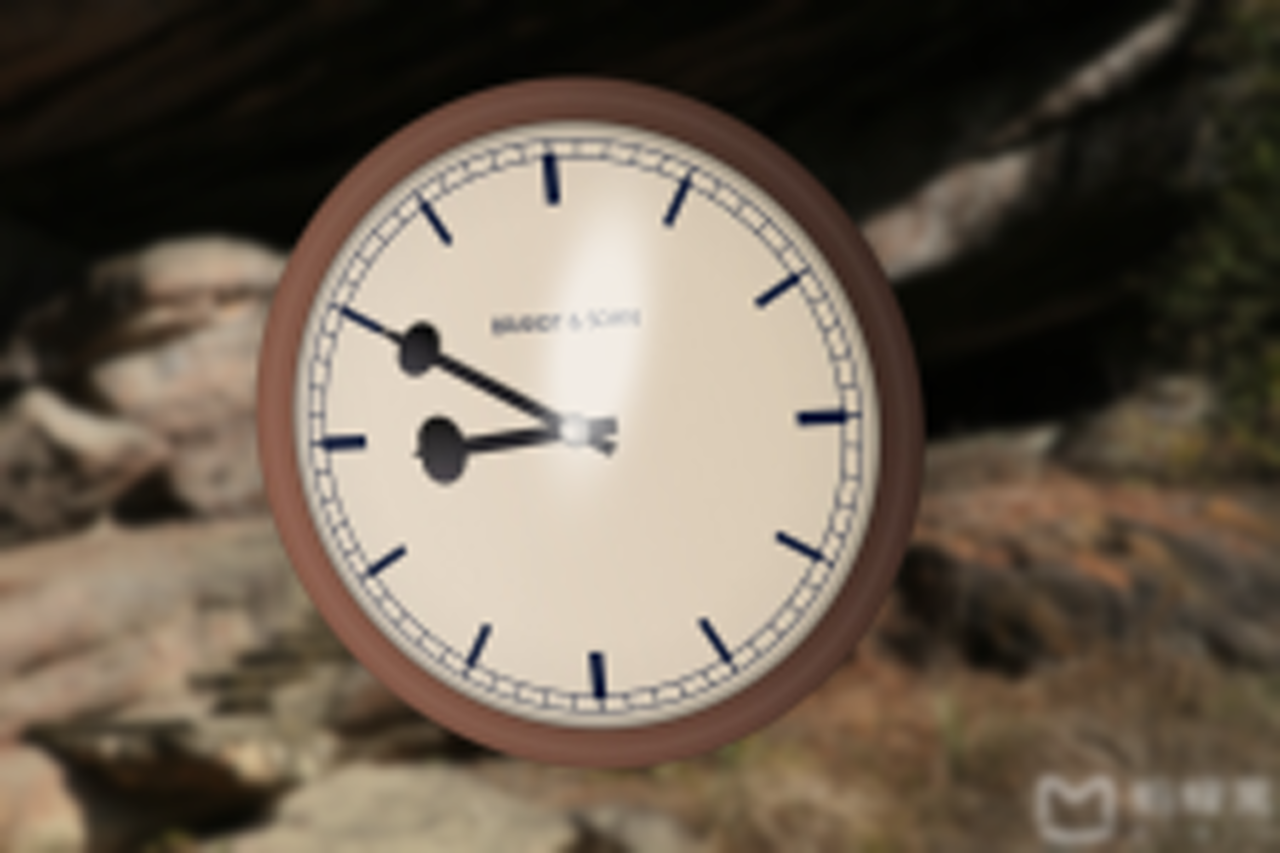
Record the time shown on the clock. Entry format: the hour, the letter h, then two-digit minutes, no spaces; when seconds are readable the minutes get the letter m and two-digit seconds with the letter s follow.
8h50
